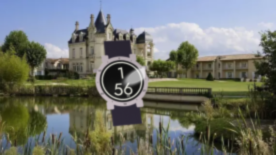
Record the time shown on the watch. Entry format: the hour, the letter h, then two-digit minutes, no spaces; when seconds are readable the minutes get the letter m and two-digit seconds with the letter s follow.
1h56
